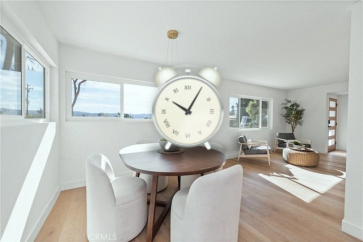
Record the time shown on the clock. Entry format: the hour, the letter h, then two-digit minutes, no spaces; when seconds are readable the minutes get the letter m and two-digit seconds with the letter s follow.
10h05
